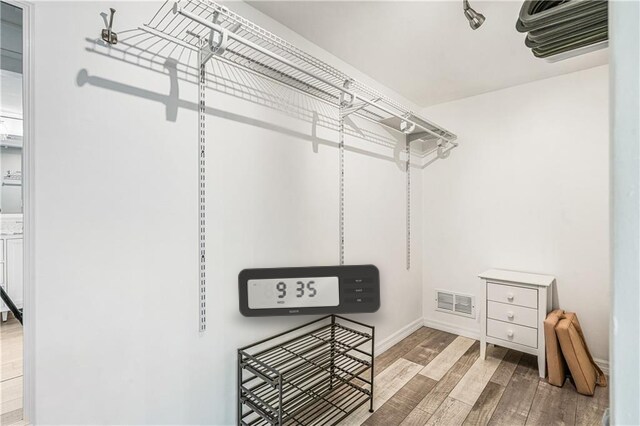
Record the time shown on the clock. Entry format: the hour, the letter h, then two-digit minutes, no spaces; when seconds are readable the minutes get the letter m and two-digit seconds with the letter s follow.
9h35
